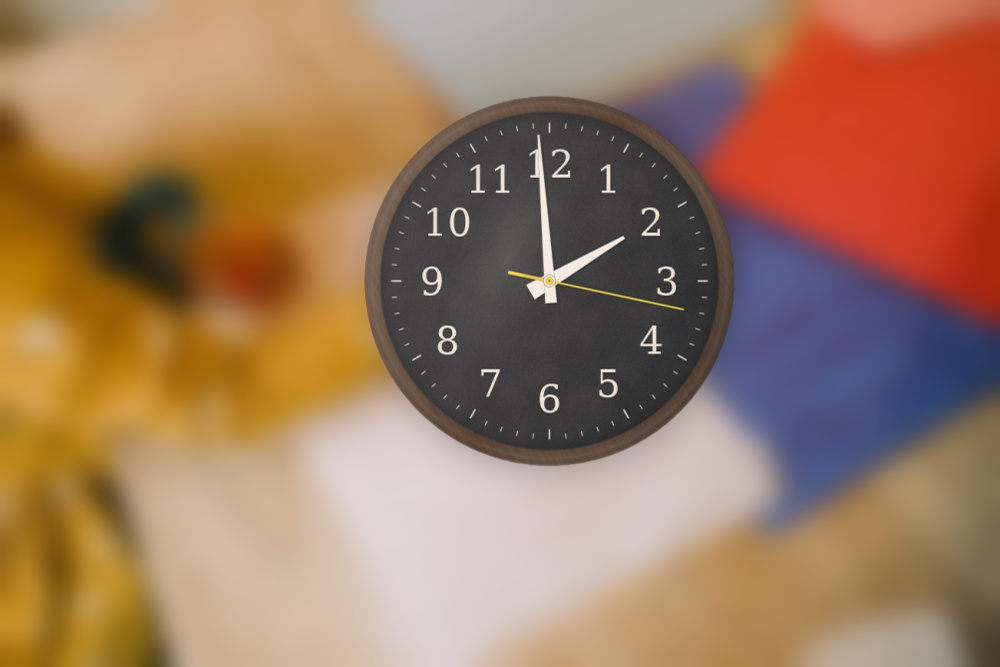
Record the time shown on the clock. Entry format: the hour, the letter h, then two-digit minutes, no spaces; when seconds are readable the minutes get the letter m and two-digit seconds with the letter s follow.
1h59m17s
